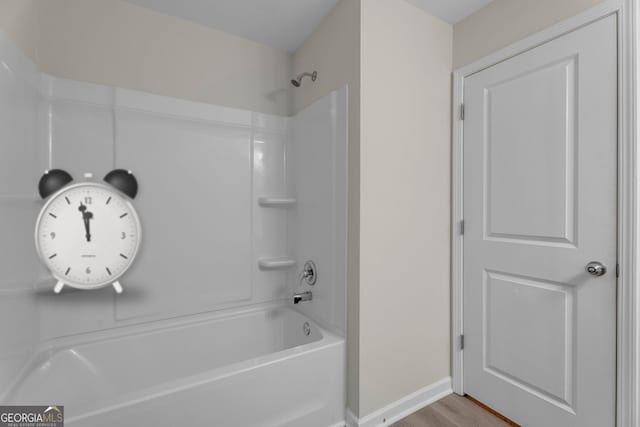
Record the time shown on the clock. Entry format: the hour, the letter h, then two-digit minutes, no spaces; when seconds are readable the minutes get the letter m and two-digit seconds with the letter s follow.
11h58
